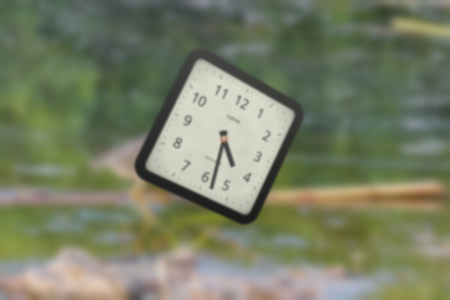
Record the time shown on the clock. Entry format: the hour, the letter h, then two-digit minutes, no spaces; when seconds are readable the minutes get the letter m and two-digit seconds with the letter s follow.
4h28
